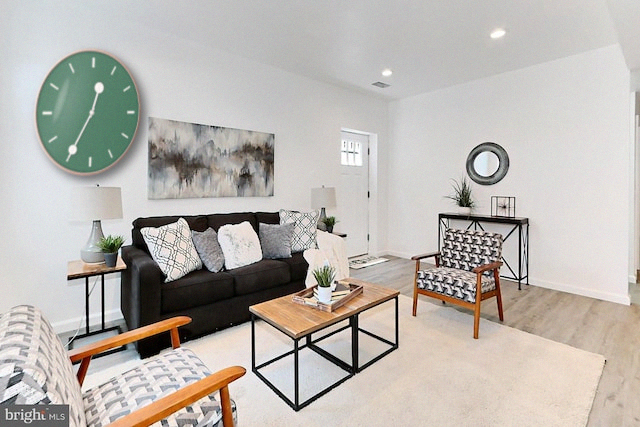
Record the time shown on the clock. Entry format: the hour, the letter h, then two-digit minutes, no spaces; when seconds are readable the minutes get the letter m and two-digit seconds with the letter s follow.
12h35
